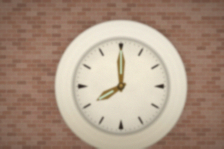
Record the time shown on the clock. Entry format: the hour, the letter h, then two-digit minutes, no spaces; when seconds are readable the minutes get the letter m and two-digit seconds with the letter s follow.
8h00
